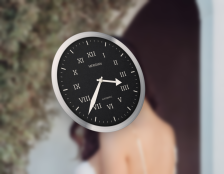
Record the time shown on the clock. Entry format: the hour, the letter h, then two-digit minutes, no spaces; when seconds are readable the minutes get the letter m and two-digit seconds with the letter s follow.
3h37
